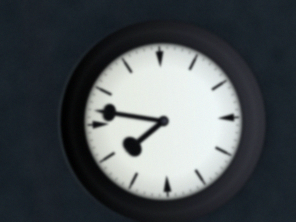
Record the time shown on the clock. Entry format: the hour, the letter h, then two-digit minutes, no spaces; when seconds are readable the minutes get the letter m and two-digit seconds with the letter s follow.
7h47
